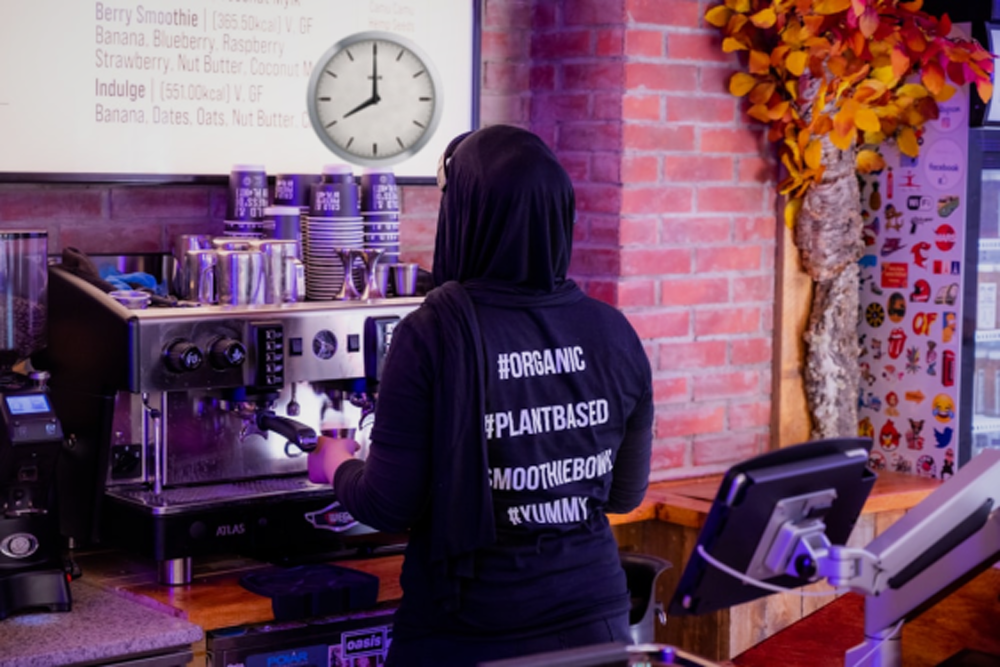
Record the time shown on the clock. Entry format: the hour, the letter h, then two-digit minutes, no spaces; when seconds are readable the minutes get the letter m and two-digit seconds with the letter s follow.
8h00
